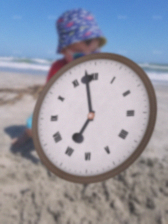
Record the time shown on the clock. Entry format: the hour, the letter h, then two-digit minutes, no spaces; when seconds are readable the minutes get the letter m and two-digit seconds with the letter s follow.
6h58
